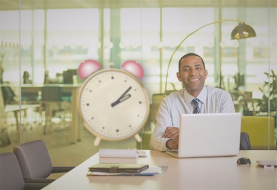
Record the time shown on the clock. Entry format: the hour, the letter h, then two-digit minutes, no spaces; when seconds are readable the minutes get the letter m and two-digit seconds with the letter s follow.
2h08
